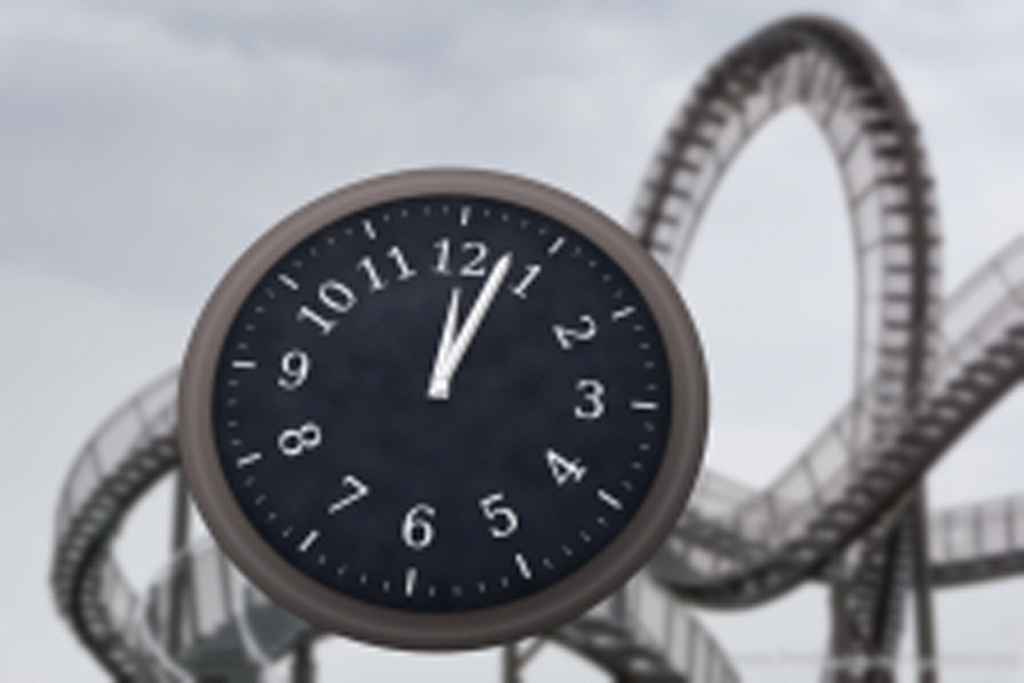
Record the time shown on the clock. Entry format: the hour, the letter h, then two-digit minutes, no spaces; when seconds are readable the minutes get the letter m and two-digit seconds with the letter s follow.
12h03
